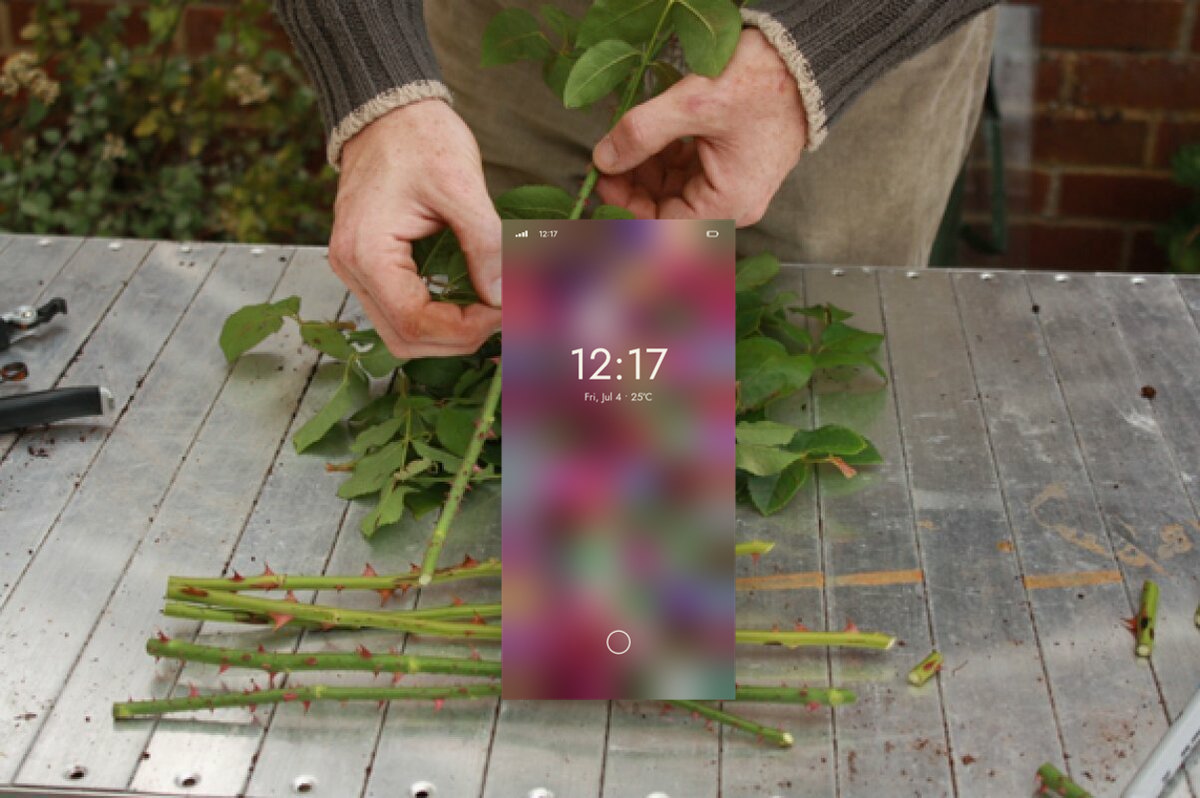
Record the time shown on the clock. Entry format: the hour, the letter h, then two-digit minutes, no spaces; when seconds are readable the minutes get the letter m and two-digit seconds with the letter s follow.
12h17
